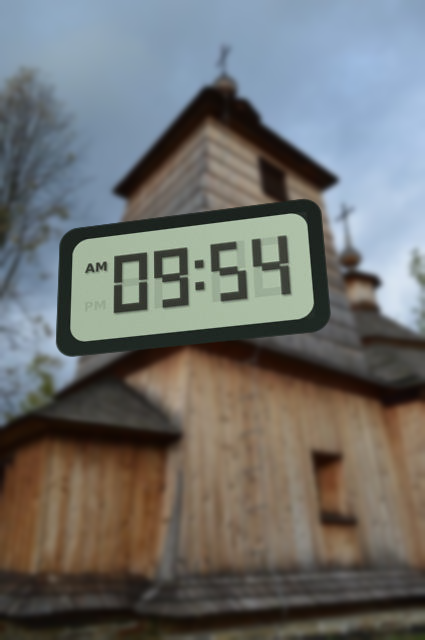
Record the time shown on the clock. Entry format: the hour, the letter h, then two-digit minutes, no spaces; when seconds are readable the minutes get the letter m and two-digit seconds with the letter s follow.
9h54
